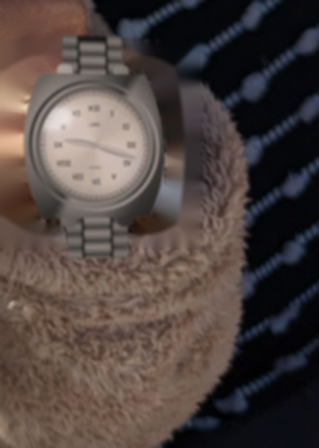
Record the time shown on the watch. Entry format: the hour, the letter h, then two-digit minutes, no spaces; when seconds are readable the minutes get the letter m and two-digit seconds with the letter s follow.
9h18
